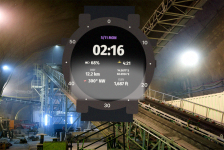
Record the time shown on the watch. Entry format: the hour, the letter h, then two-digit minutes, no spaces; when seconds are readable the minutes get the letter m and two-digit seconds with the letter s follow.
2h16
